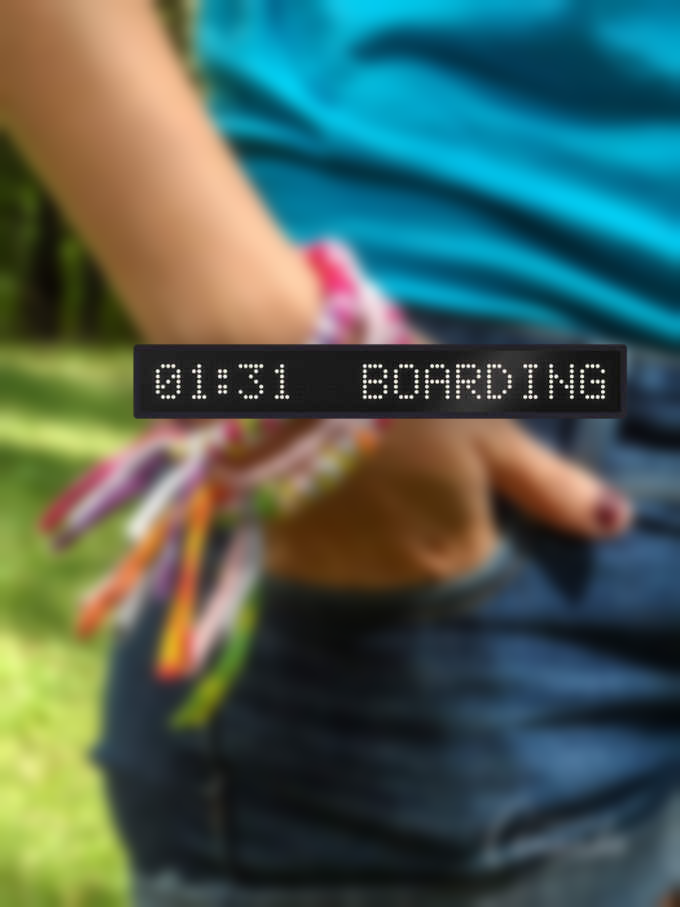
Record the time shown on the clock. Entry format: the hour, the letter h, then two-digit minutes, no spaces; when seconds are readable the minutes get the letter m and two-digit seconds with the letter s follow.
1h31
